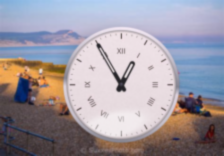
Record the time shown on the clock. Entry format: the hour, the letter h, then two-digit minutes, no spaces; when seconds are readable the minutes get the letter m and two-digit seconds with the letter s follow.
12h55
